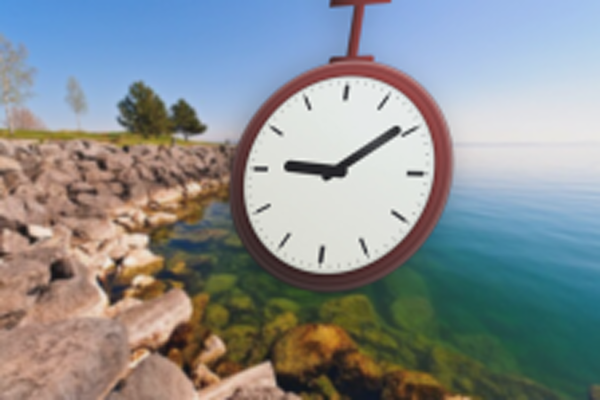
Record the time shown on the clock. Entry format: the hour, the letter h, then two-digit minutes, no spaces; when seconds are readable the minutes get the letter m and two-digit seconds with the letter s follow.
9h09
